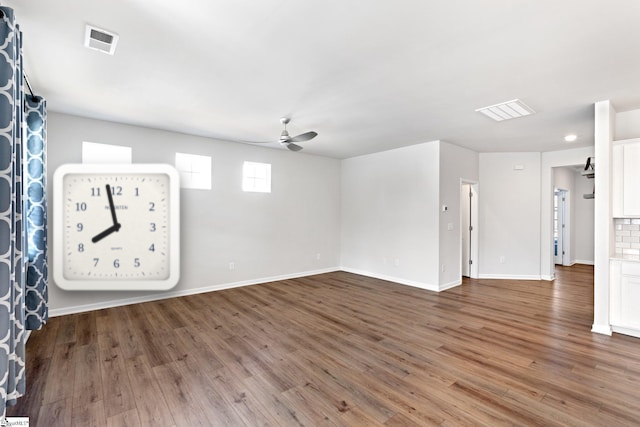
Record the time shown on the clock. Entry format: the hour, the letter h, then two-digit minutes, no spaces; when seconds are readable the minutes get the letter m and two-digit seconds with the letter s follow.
7h58
